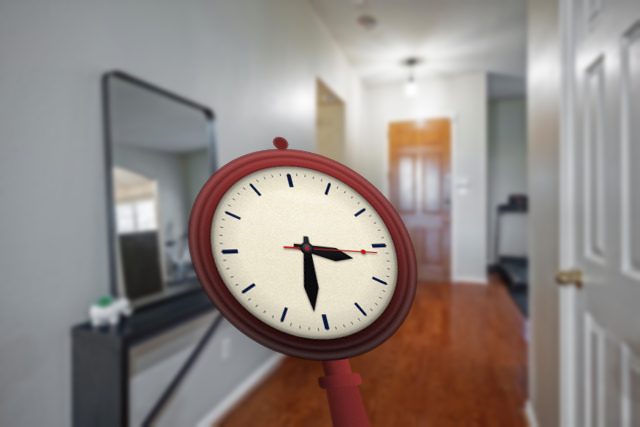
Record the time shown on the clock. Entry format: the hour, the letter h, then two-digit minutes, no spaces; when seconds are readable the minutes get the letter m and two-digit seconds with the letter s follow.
3h31m16s
